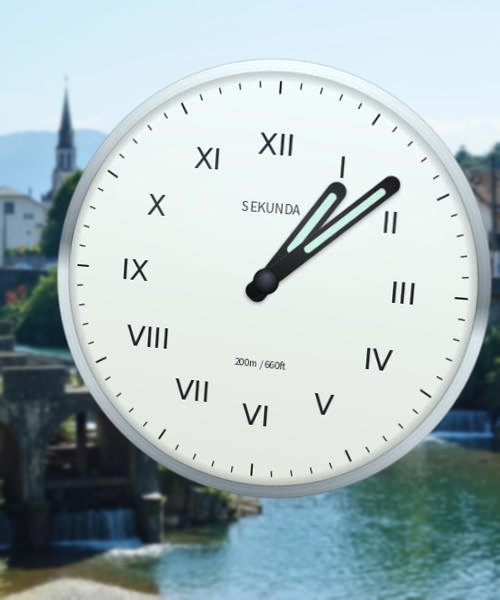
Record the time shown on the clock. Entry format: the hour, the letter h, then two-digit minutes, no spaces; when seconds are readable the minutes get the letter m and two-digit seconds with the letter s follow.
1h08
